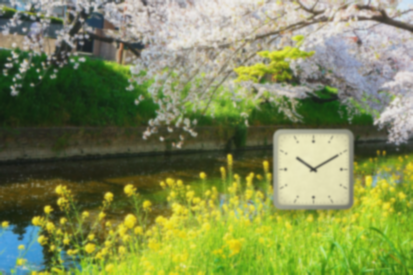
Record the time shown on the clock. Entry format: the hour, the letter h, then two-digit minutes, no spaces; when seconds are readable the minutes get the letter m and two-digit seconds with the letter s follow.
10h10
